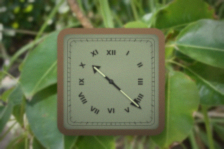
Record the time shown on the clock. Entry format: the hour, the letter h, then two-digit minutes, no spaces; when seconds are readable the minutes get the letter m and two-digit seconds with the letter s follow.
10h22
